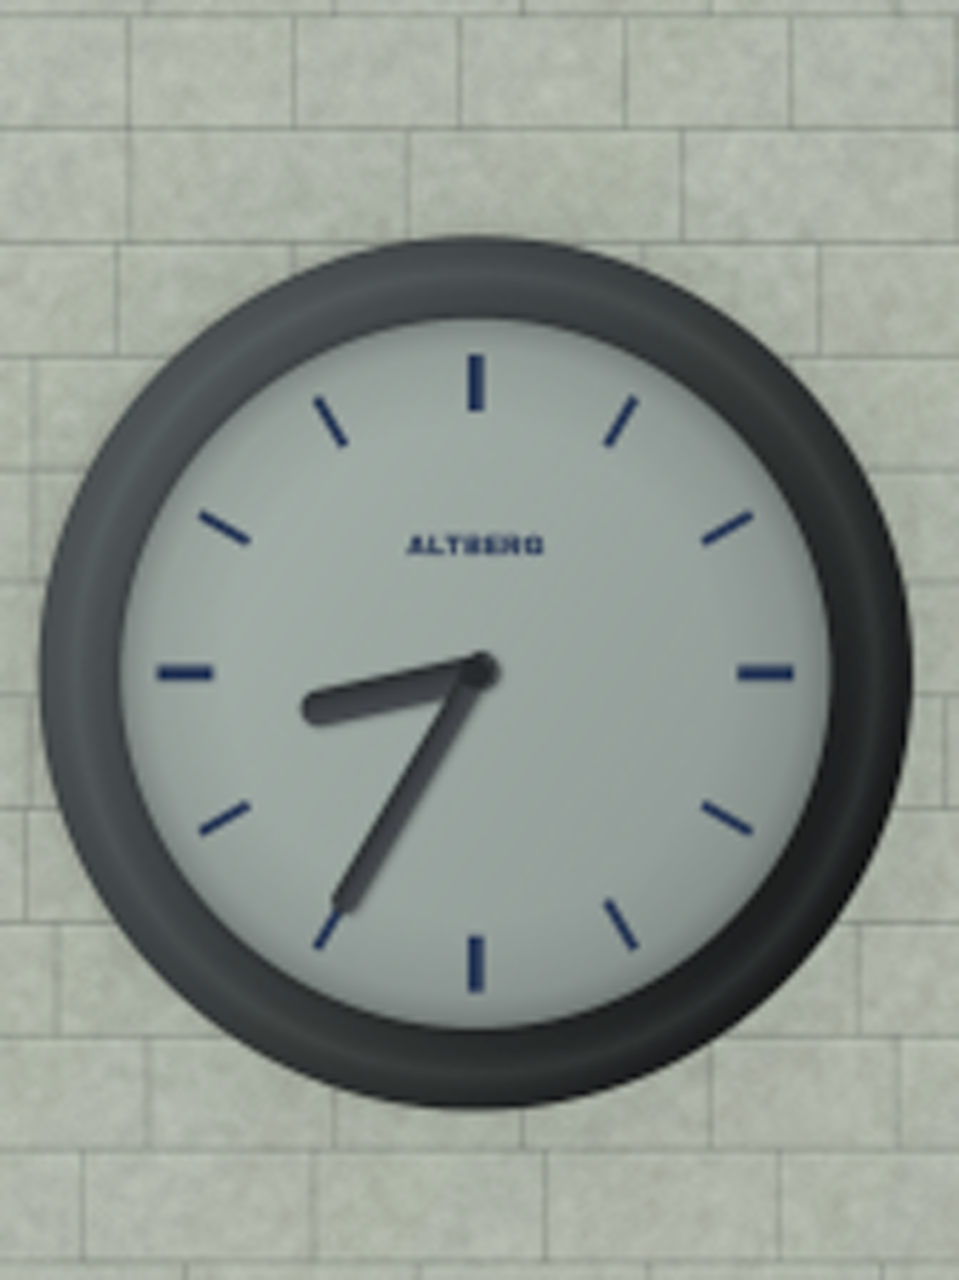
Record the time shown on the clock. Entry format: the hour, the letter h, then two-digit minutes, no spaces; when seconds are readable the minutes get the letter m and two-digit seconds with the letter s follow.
8h35
